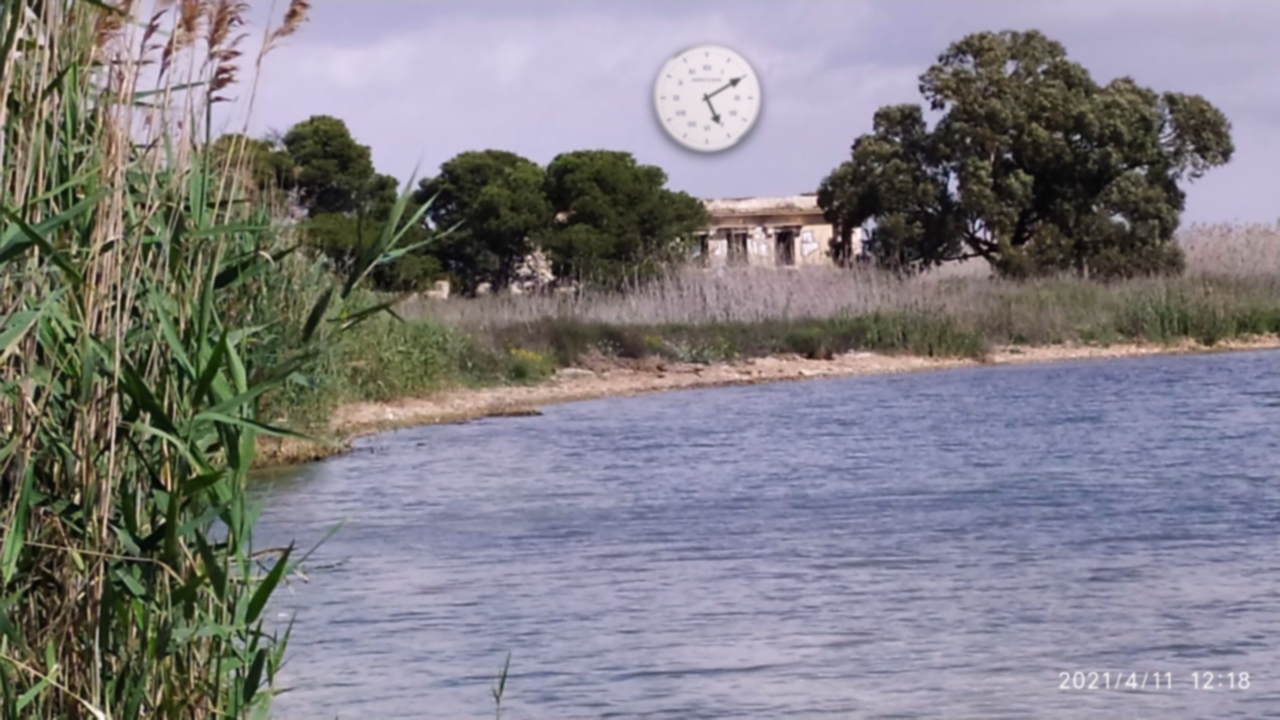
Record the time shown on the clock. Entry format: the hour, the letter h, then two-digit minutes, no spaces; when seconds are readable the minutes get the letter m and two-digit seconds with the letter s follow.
5h10
